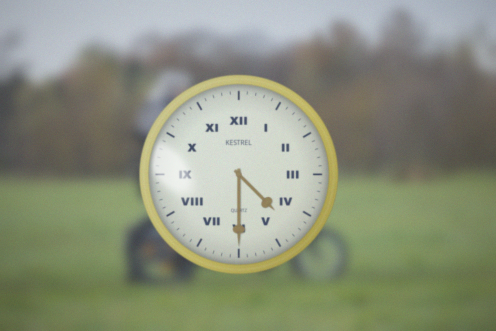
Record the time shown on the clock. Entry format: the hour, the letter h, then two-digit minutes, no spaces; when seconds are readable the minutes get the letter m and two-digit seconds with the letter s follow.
4h30
